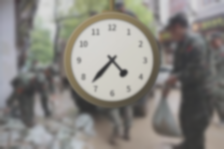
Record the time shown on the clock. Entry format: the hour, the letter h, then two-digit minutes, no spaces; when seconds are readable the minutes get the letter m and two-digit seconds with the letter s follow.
4h37
